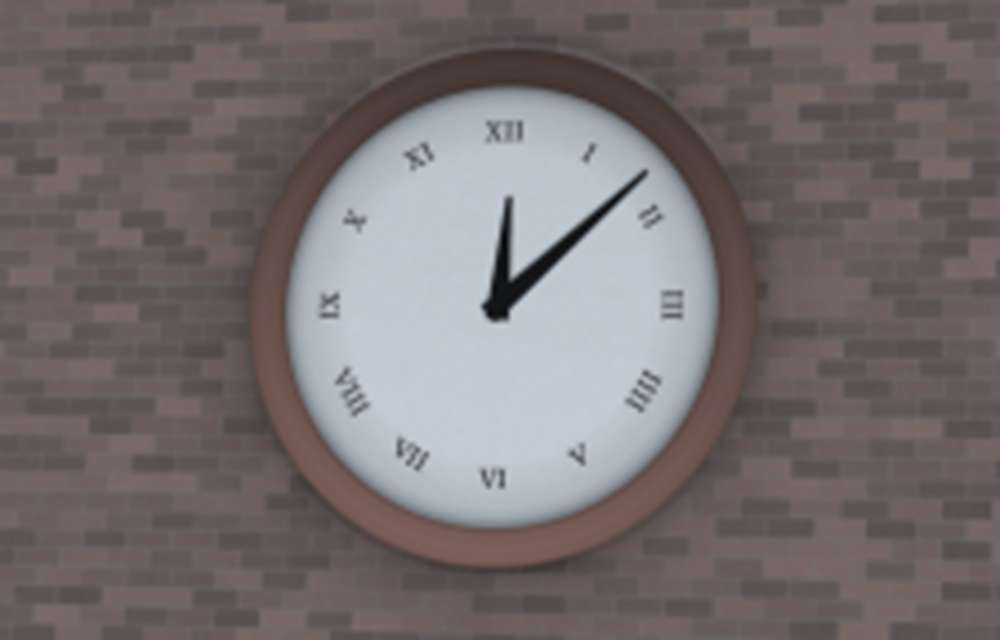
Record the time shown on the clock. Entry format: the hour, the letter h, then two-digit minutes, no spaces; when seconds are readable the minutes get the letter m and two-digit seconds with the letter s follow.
12h08
